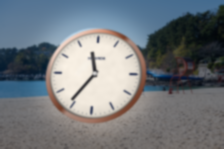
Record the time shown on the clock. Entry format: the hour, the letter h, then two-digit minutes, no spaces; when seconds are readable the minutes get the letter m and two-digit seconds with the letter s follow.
11h36
